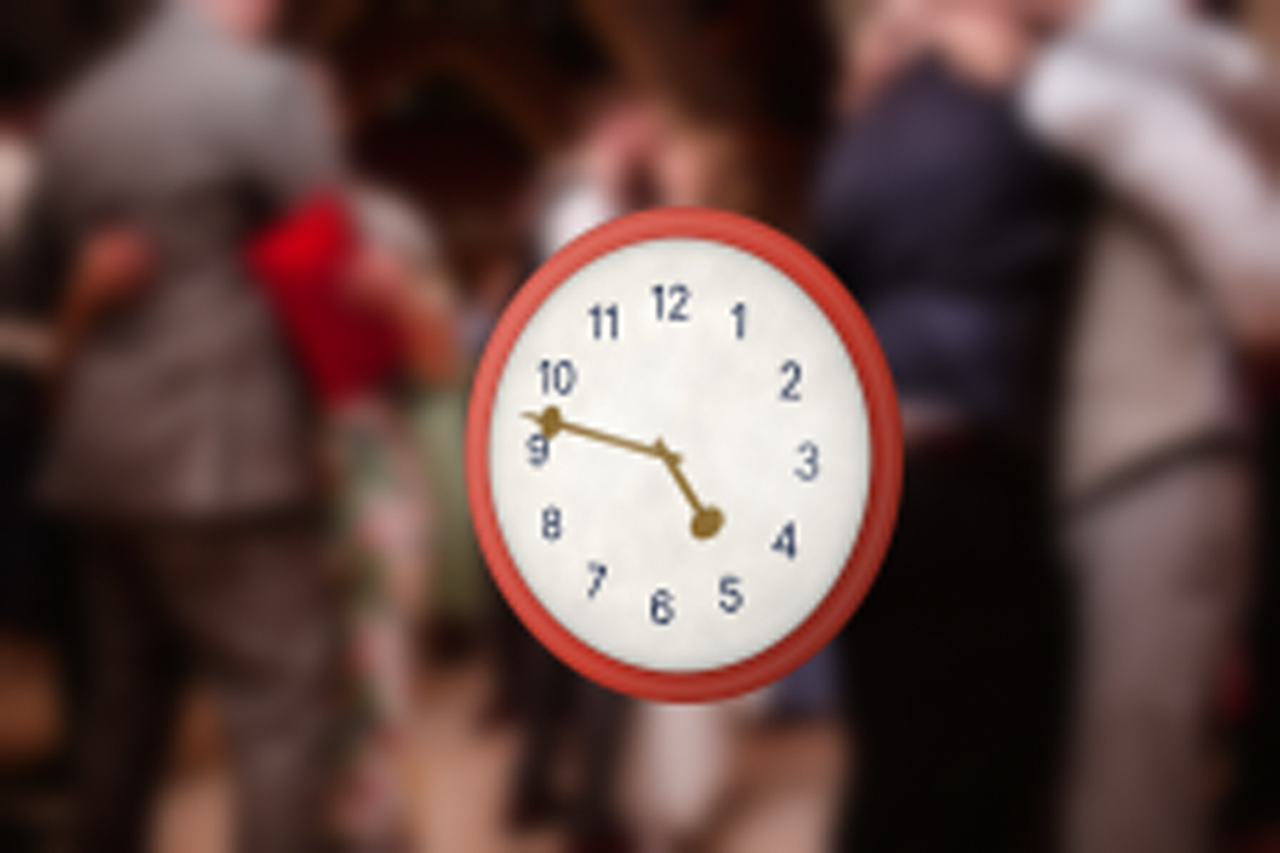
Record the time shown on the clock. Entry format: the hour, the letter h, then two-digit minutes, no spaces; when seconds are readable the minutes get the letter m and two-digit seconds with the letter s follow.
4h47
